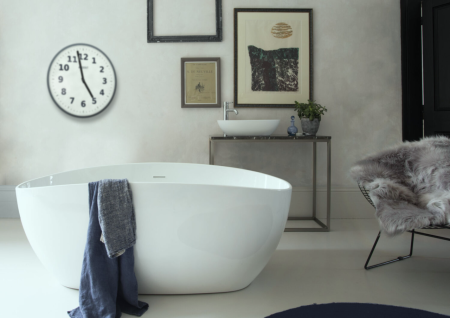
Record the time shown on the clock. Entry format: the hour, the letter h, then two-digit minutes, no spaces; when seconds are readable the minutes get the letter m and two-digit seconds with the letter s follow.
4h58
